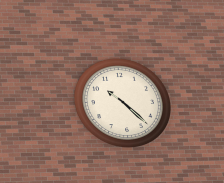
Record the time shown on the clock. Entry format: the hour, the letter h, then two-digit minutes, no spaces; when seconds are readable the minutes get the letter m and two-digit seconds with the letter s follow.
10h23
